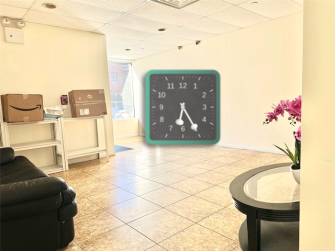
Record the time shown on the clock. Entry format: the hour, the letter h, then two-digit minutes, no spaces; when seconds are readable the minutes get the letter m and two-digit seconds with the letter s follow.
6h25
